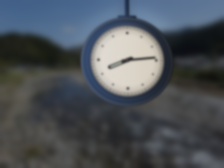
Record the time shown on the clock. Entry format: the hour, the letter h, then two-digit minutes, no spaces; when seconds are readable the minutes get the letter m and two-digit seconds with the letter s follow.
8h14
